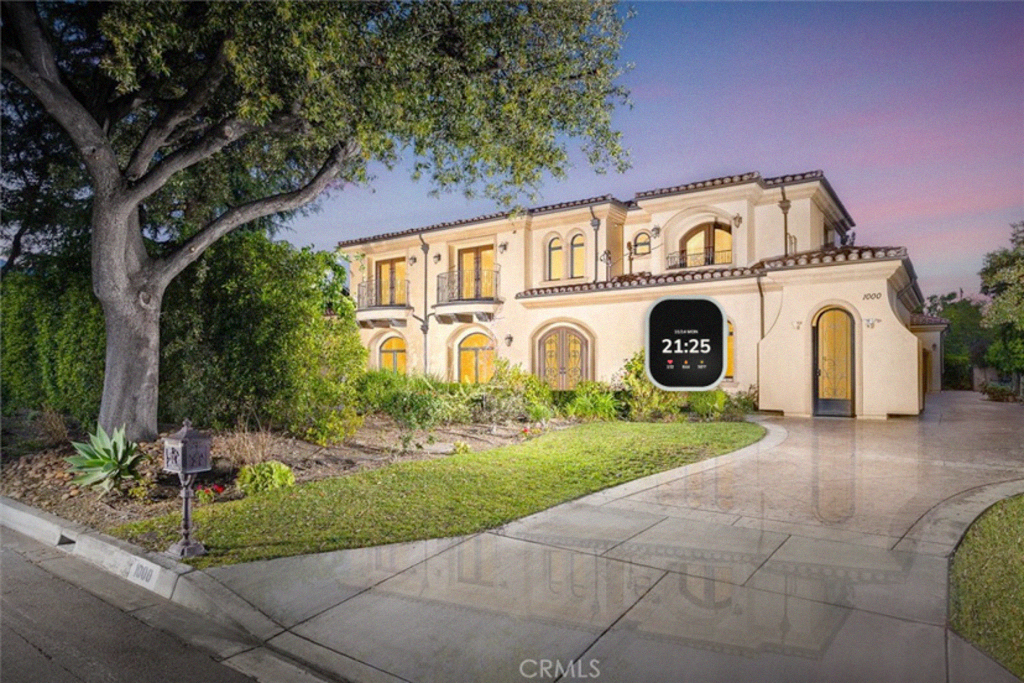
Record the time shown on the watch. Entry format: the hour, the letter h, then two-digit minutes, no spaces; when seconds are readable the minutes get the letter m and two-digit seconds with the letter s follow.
21h25
